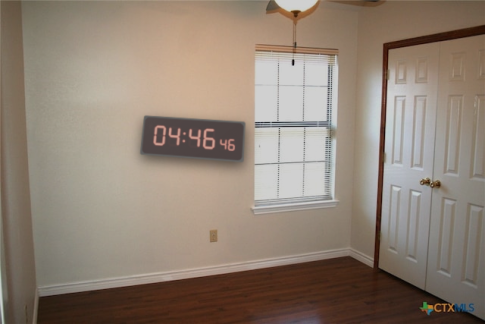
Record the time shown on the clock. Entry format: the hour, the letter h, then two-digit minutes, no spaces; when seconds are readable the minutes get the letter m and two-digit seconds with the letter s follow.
4h46m46s
